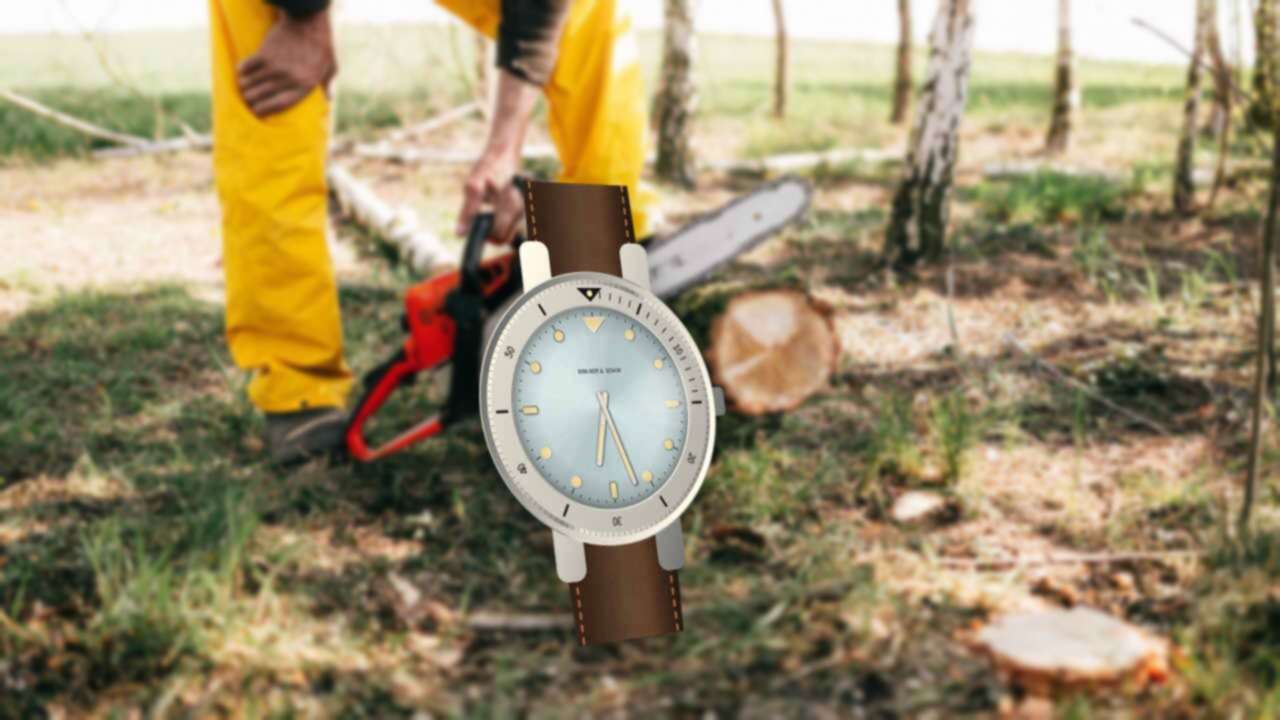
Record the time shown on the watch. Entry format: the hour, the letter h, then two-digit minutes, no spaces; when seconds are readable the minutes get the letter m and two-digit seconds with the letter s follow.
6h27
